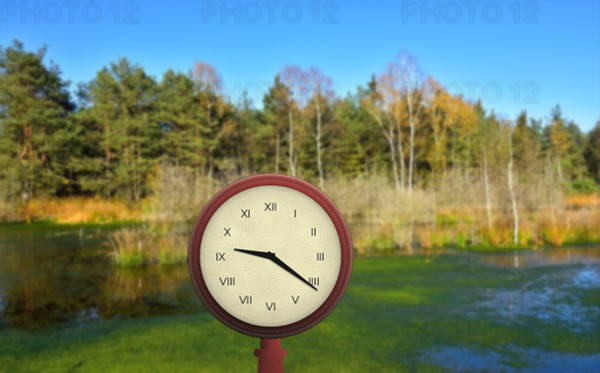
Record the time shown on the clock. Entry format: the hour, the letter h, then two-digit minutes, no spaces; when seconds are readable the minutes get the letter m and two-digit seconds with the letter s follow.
9h21
